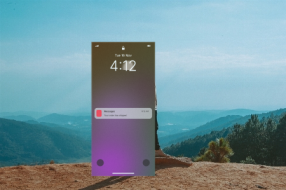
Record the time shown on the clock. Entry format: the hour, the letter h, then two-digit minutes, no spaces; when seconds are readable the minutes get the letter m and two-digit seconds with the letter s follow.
4h12
